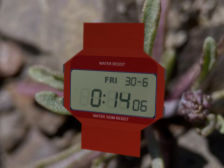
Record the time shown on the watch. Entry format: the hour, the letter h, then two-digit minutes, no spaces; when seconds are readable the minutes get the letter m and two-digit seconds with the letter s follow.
0h14m06s
